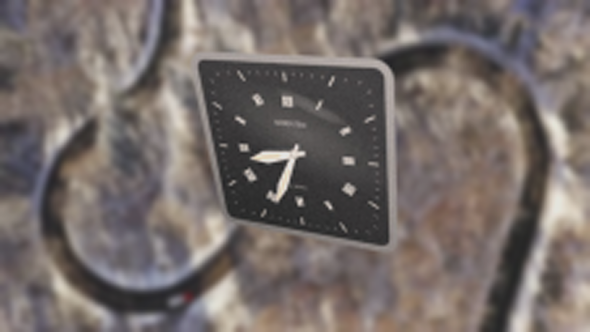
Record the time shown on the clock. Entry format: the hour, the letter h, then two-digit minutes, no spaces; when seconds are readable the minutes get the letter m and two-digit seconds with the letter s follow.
8h34
